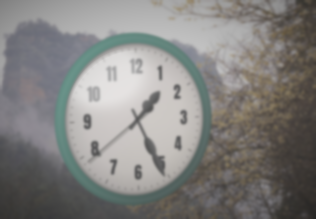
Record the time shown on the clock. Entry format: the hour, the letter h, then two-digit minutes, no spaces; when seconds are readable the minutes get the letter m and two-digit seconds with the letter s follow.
1h25m39s
